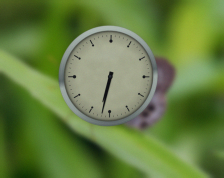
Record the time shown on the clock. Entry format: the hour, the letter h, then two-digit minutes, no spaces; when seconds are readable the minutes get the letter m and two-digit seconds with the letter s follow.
6h32
